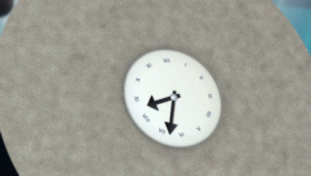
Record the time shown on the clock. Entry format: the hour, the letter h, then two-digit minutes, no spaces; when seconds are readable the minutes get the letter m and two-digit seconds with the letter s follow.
8h33
